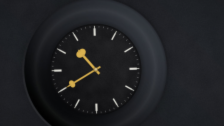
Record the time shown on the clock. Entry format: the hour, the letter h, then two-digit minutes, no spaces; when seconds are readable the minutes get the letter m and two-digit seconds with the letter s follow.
10h40
